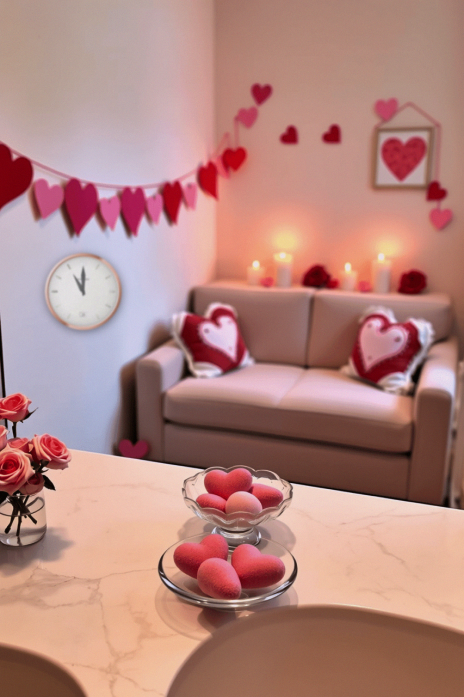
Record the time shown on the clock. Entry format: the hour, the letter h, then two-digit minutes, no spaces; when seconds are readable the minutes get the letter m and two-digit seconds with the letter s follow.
11h00
